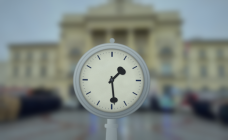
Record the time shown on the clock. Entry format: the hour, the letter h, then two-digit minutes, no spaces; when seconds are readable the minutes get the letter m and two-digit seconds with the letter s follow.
1h29
